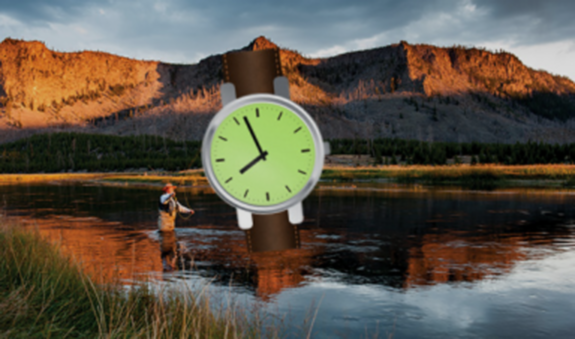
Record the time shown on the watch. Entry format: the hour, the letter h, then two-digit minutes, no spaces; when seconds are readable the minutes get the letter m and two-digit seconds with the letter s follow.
7h57
